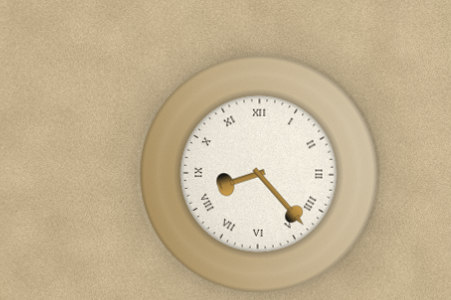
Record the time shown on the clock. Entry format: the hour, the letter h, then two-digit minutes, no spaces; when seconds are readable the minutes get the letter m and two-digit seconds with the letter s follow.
8h23
